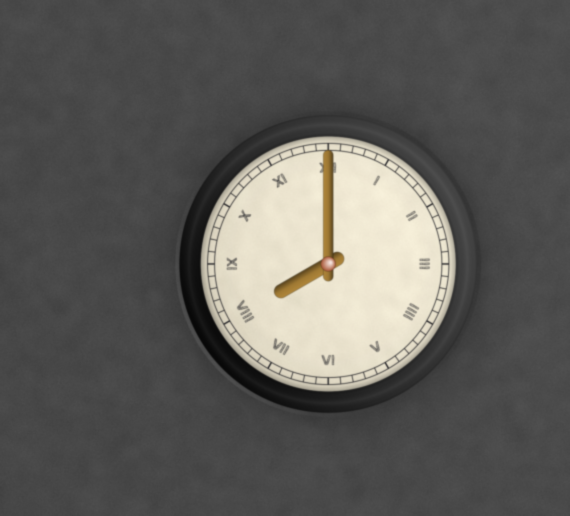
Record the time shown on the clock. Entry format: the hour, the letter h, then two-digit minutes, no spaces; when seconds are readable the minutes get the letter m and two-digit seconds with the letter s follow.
8h00
